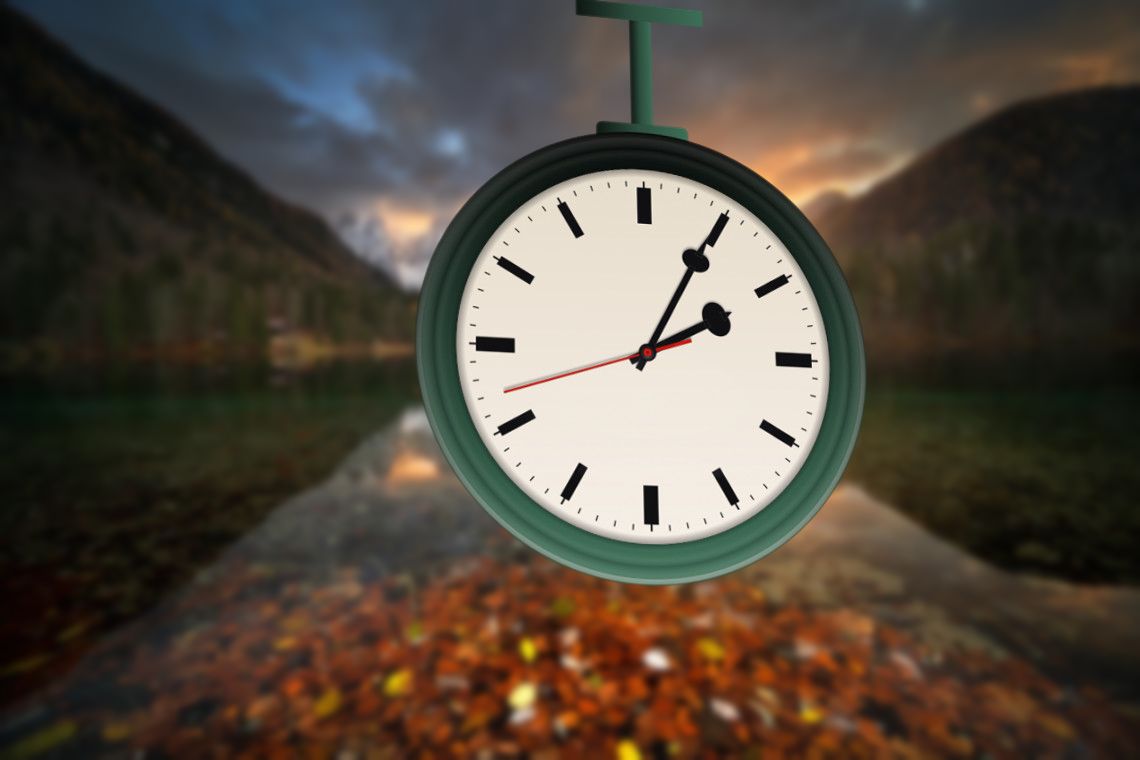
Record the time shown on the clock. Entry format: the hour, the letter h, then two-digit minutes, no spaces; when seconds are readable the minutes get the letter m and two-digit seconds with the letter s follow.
2h04m42s
